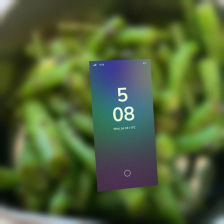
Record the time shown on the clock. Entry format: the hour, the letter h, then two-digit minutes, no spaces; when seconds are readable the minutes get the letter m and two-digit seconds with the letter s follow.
5h08
